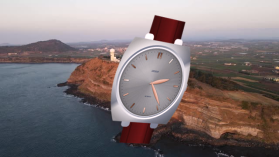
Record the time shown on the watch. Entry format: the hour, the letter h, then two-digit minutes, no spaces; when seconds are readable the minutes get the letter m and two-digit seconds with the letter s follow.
2h24
